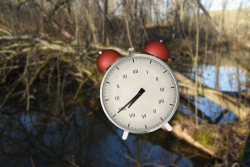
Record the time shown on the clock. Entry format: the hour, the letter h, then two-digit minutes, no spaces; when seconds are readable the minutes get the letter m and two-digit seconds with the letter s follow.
7h40
